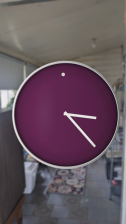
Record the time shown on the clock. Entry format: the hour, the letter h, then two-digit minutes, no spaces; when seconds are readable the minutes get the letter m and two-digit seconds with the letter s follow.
3h24
